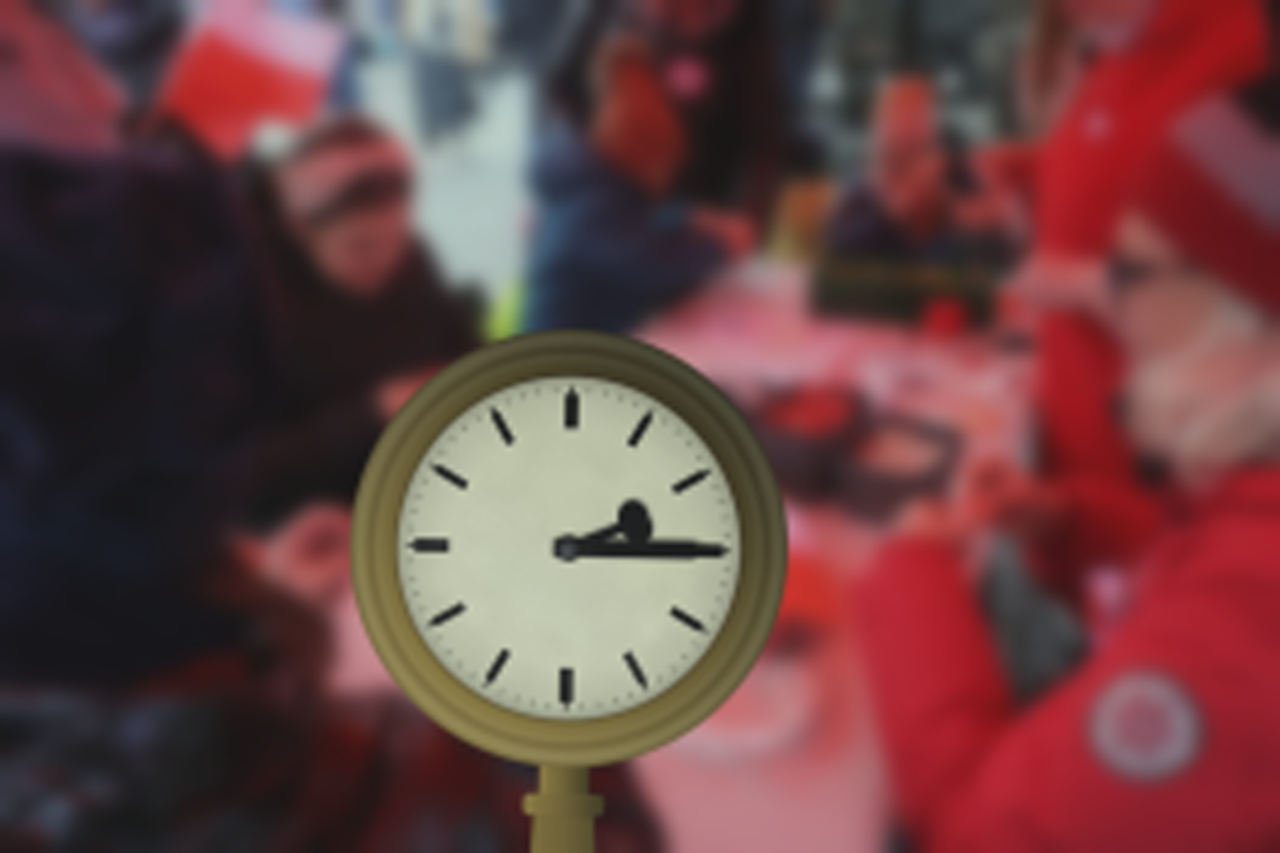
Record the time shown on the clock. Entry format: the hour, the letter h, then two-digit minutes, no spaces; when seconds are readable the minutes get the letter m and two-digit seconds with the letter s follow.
2h15
